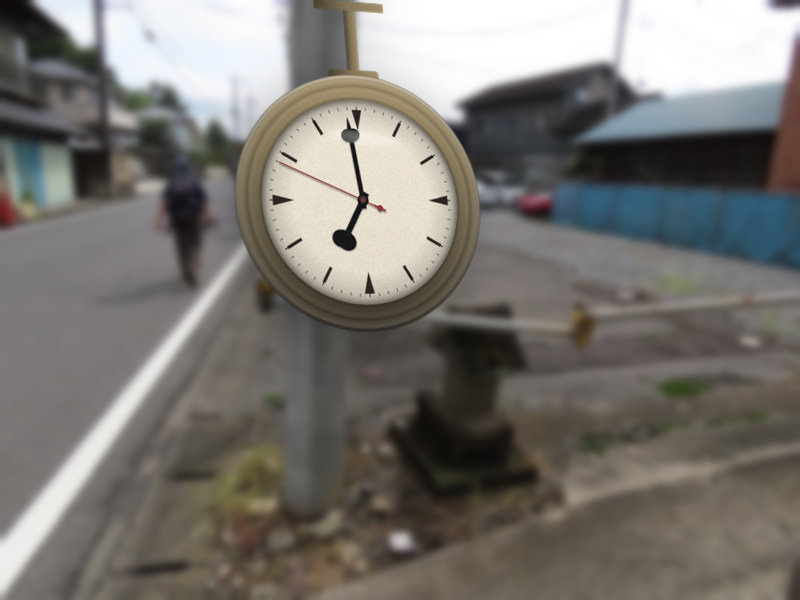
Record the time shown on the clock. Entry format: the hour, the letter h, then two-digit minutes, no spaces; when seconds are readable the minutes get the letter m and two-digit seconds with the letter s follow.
6h58m49s
